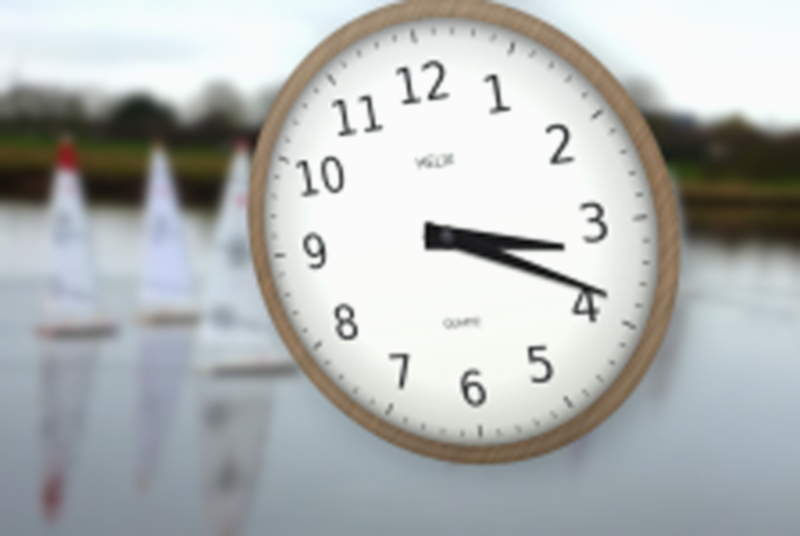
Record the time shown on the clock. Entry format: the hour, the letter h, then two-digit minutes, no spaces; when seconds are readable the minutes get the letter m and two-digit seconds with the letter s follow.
3h19
